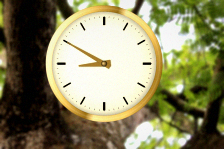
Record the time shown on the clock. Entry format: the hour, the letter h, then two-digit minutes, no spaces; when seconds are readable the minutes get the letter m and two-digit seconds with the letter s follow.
8h50
